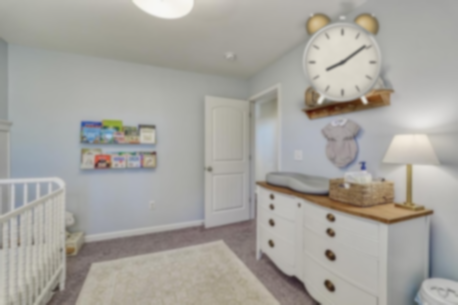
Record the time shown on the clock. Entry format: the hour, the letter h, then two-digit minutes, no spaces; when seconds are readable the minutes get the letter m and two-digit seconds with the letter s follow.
8h09
